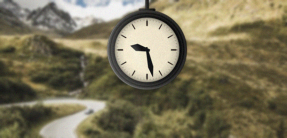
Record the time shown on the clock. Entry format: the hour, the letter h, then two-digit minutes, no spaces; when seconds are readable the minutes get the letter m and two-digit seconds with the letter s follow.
9h28
